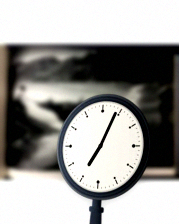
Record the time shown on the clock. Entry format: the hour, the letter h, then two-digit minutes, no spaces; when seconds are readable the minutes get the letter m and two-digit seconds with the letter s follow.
7h04
